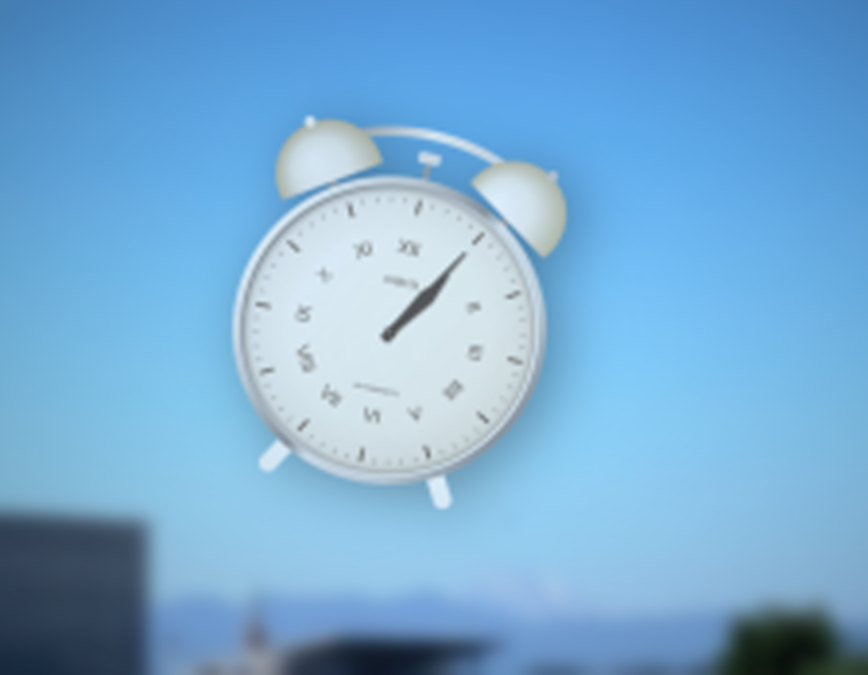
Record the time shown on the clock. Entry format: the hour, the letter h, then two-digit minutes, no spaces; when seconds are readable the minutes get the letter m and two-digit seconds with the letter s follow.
1h05
